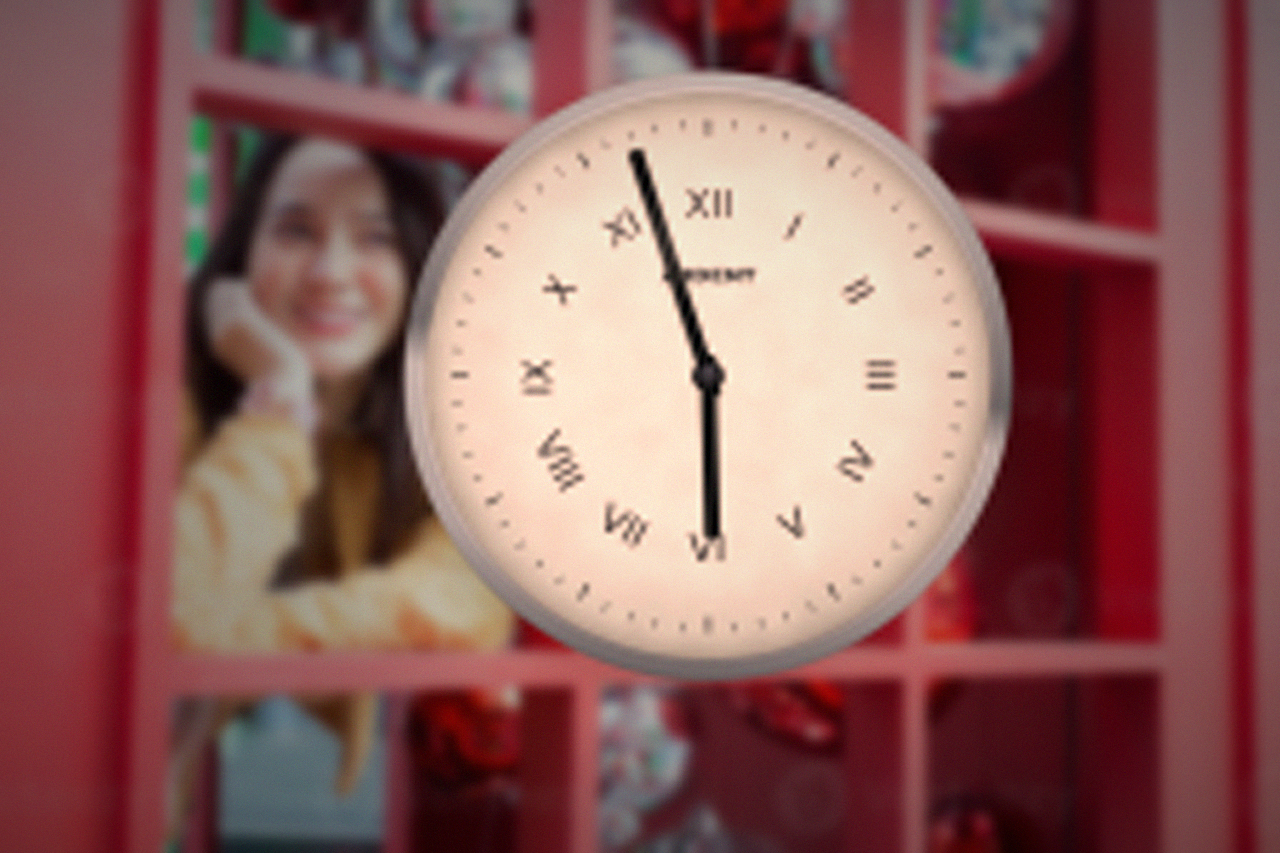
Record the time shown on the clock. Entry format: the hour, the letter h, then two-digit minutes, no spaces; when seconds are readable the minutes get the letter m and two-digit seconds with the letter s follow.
5h57
